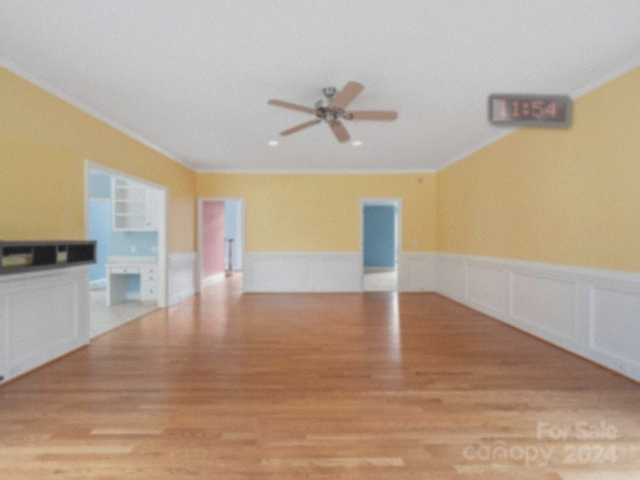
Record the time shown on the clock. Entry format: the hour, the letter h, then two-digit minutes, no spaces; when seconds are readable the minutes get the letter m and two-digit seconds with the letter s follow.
11h54
